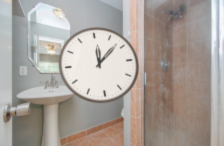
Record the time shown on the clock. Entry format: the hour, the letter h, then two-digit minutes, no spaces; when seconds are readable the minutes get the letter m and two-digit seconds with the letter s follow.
12h08
